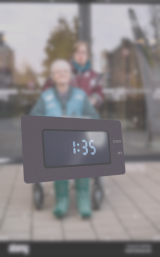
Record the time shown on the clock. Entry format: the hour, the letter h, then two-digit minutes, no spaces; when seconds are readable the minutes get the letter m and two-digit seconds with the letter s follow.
1h35
